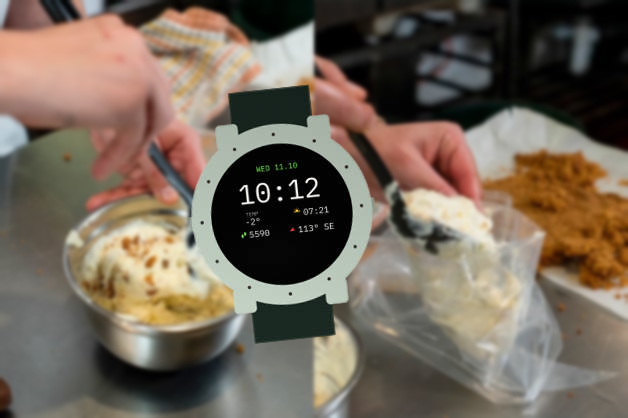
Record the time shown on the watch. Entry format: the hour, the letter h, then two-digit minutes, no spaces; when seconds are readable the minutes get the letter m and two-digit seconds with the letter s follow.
10h12
